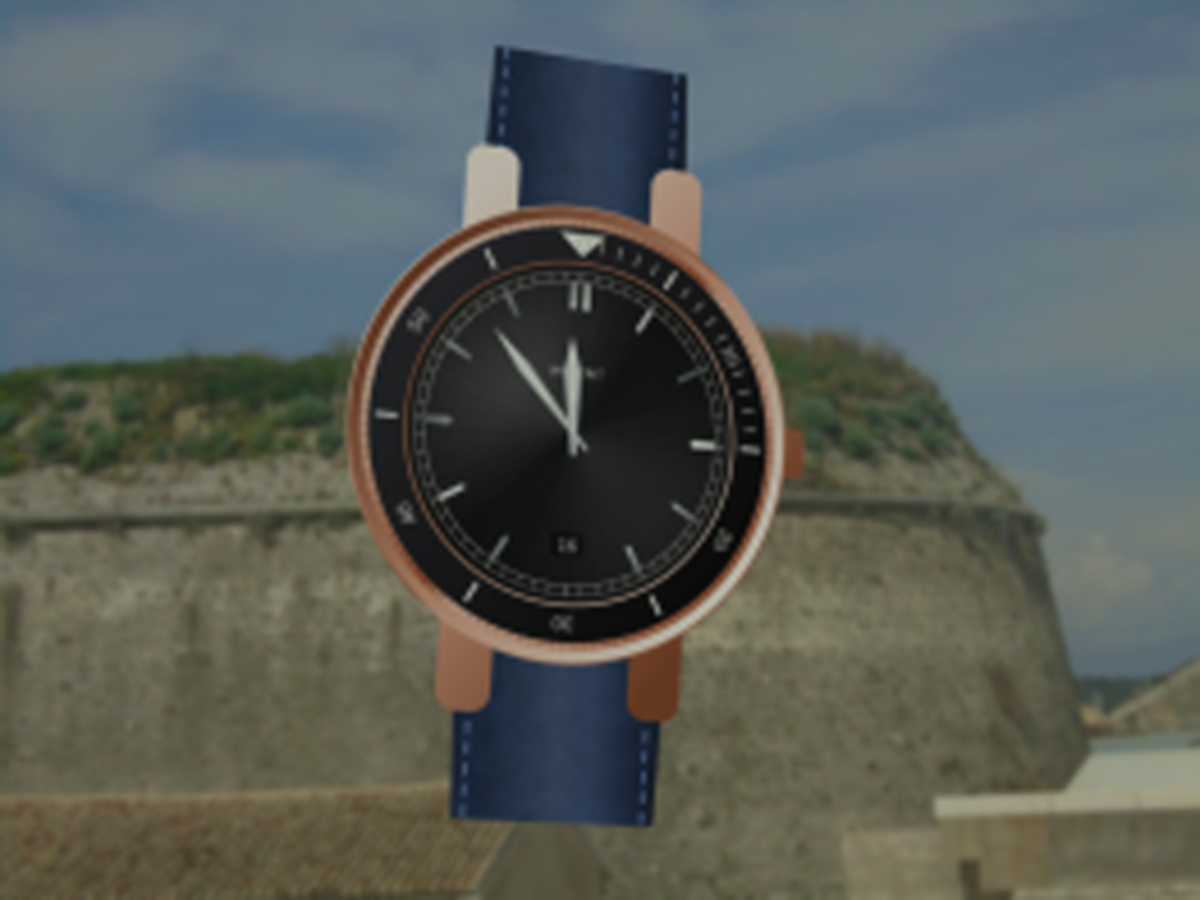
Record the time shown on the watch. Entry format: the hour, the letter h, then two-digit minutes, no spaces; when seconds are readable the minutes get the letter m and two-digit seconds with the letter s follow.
11h53
